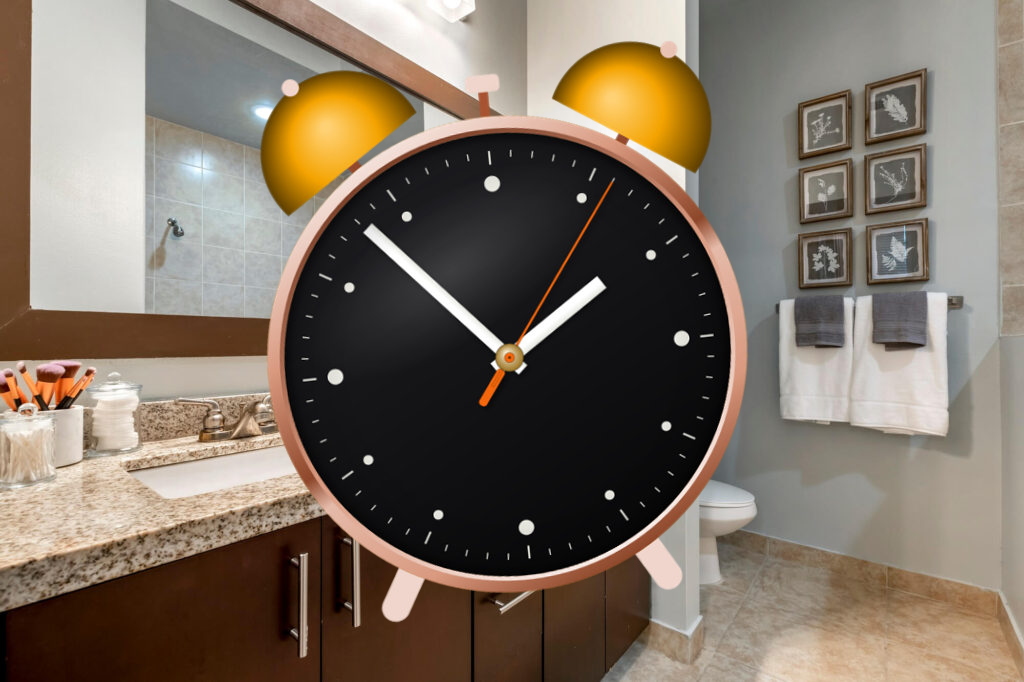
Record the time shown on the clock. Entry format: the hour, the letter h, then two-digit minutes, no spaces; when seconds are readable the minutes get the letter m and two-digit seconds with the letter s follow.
1h53m06s
